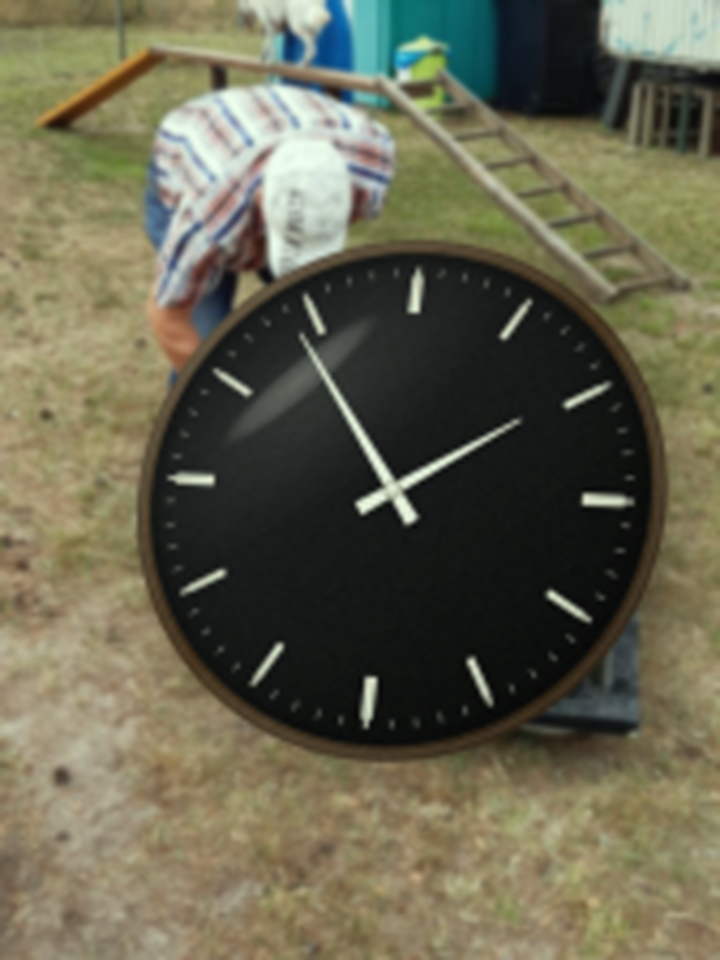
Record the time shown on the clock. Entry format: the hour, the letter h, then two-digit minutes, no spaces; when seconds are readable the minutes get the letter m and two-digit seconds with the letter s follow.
1h54
